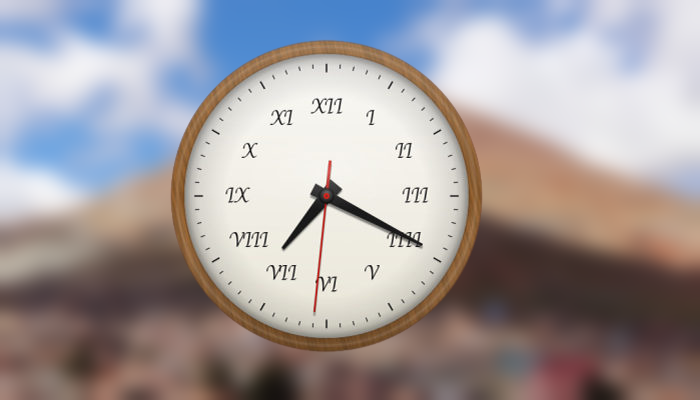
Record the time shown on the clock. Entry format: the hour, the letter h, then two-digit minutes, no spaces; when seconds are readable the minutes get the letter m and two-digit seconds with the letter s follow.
7h19m31s
